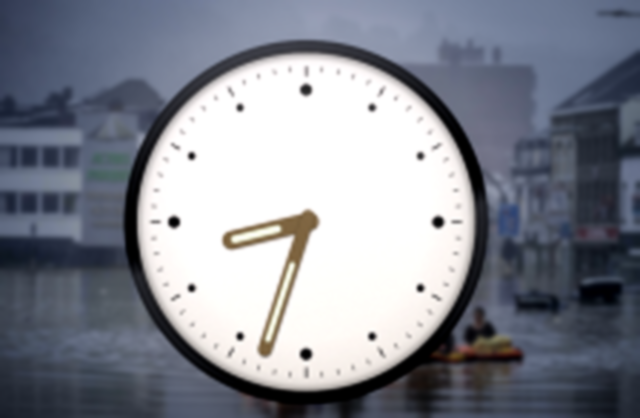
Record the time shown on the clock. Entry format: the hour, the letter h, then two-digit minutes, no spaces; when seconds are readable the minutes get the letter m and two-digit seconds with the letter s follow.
8h33
